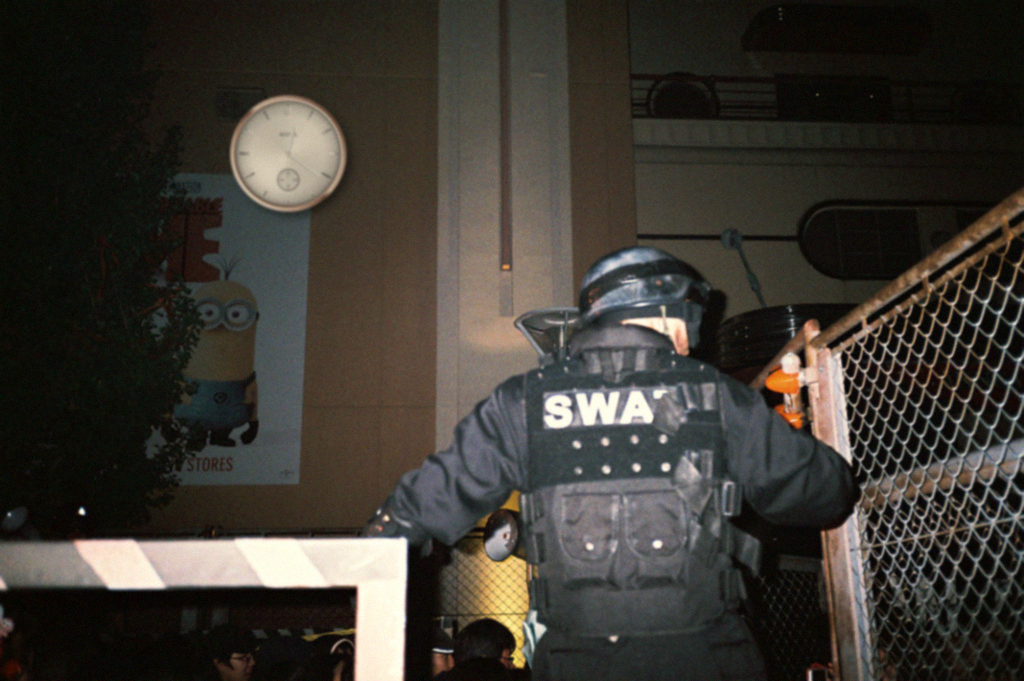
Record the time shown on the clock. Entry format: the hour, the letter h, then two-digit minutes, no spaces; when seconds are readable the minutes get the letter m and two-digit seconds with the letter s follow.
12h21
